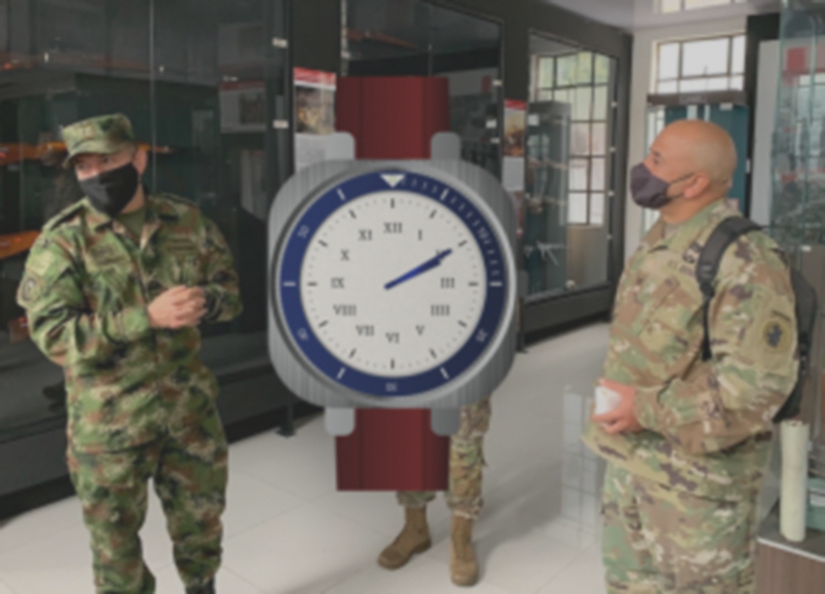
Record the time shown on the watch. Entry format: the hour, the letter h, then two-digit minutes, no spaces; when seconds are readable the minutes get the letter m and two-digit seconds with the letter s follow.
2h10
